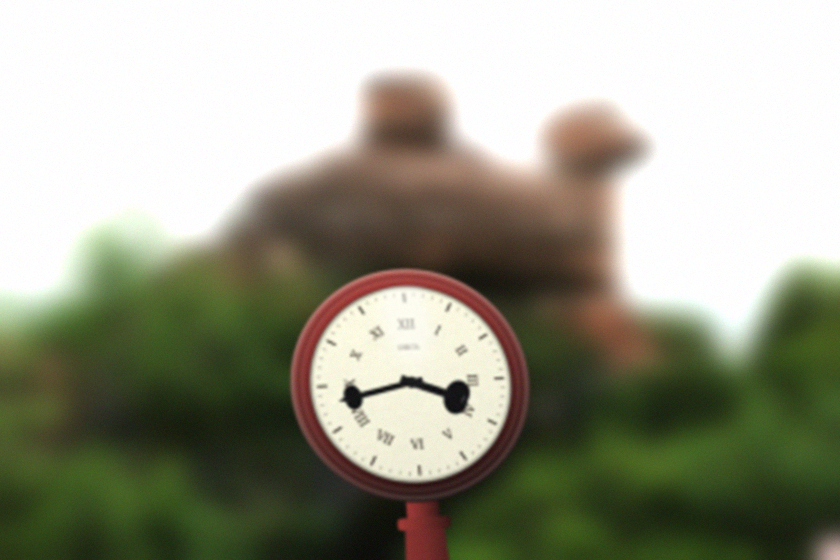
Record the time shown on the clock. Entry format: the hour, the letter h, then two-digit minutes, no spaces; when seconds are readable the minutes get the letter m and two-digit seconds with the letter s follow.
3h43
